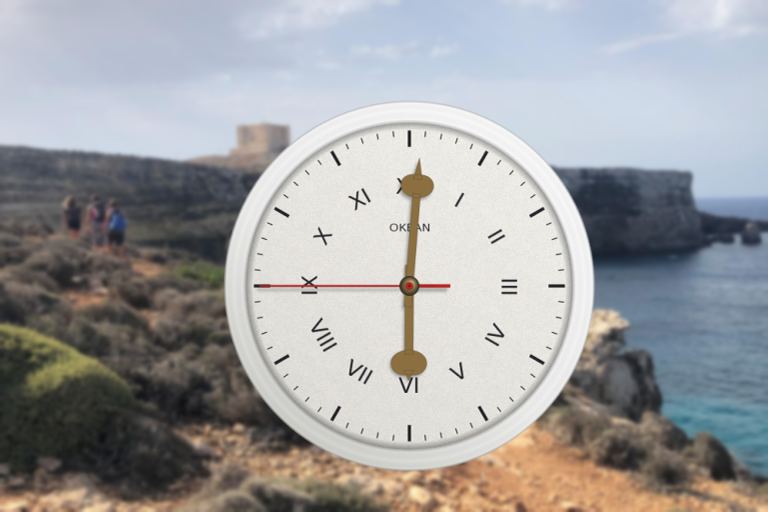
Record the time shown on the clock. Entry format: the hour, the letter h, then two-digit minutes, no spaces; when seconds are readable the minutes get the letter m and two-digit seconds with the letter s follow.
6h00m45s
